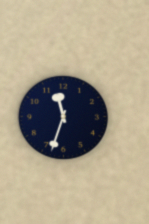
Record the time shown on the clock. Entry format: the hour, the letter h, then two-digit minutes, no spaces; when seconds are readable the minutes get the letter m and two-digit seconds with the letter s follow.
11h33
